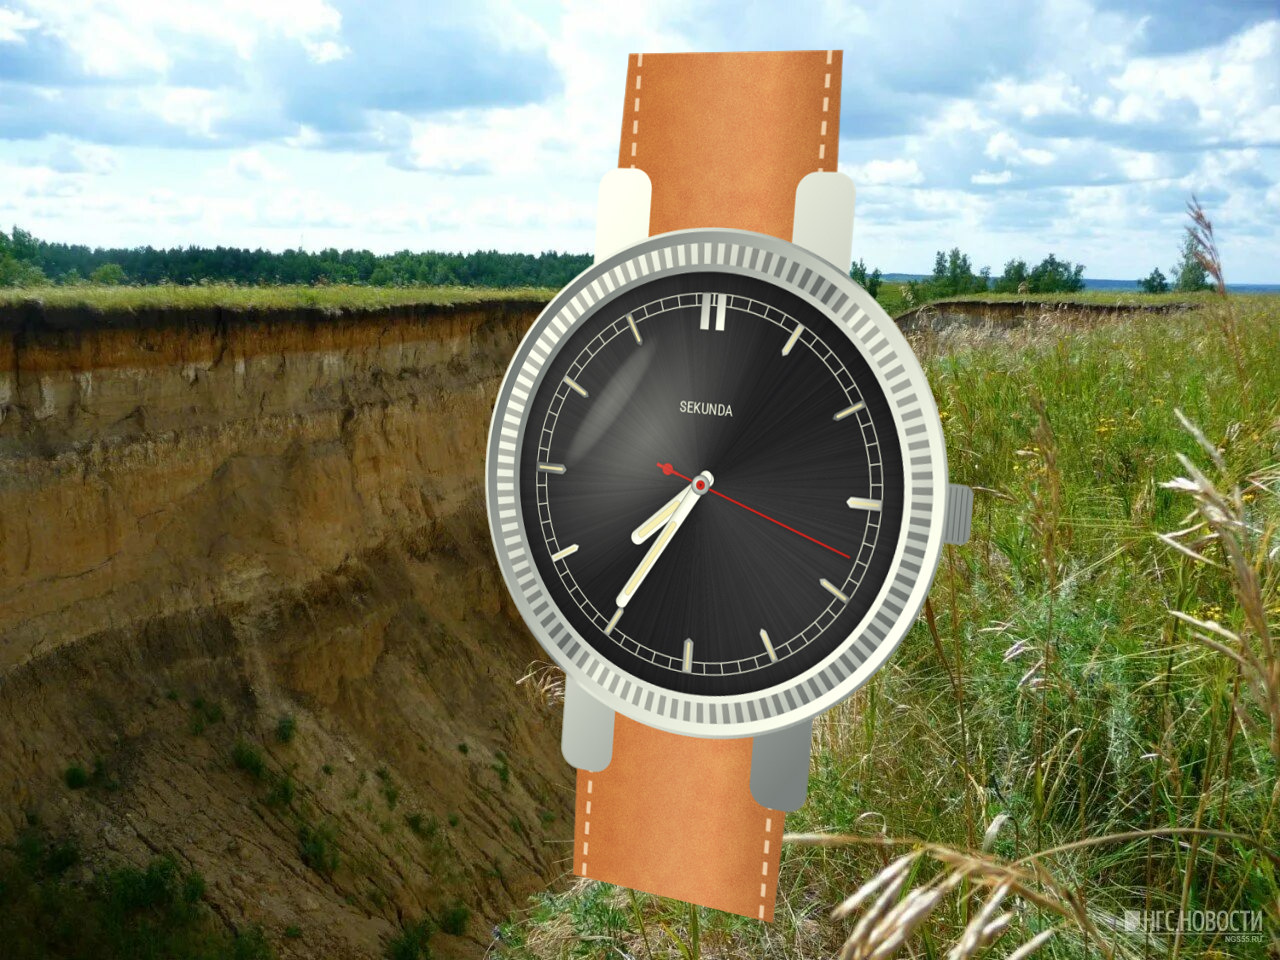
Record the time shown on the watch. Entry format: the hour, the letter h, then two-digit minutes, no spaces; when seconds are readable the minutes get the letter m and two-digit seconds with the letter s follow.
7h35m18s
